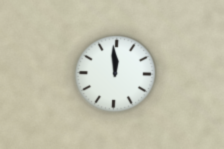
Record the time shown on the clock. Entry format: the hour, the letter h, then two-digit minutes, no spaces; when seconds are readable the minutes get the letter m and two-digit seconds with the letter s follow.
11h59
